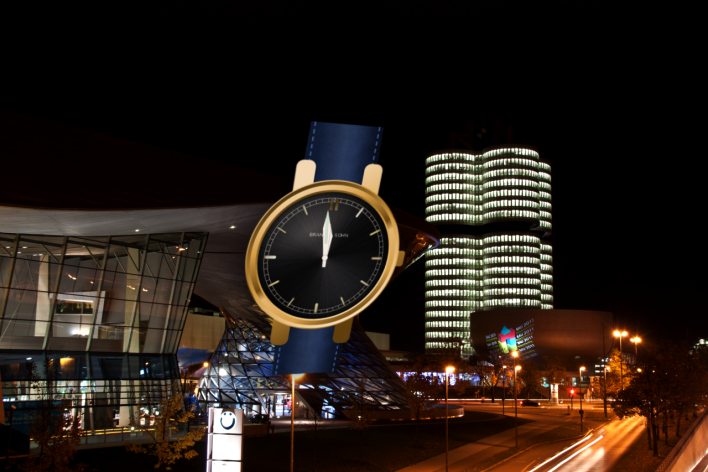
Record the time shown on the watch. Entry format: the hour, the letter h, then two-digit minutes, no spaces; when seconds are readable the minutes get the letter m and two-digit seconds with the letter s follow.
11h59
